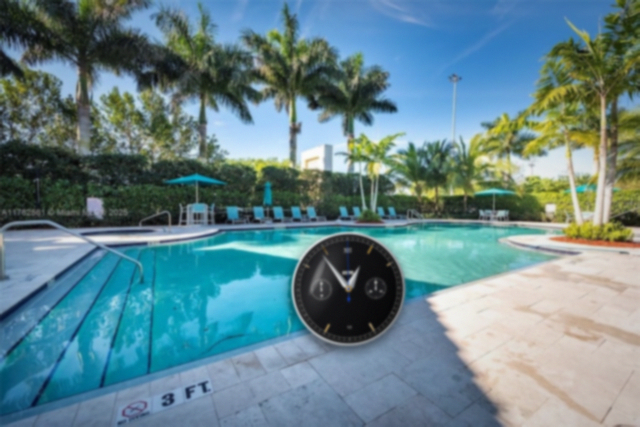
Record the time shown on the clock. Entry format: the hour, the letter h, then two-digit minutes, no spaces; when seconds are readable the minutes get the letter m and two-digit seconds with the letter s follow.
12h54
